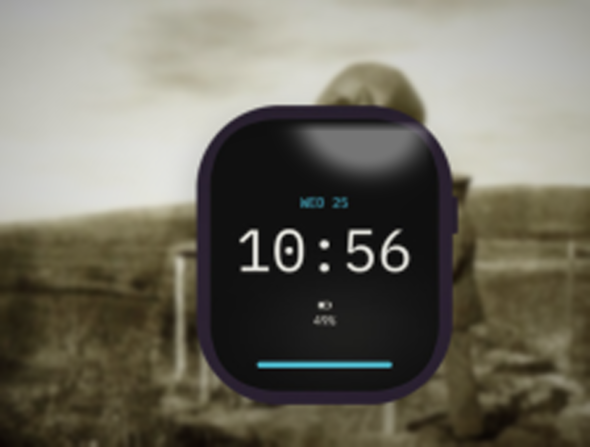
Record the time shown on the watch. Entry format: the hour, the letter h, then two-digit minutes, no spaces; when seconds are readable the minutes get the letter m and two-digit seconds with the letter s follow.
10h56
